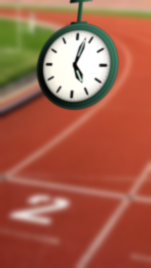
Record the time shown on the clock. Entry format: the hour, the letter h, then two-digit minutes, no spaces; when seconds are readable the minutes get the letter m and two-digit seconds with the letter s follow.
5h03
